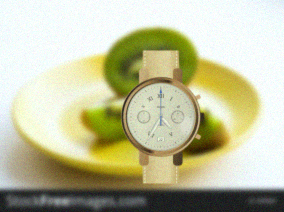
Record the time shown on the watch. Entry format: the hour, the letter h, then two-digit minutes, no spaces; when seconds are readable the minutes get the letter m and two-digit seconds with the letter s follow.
4h35
